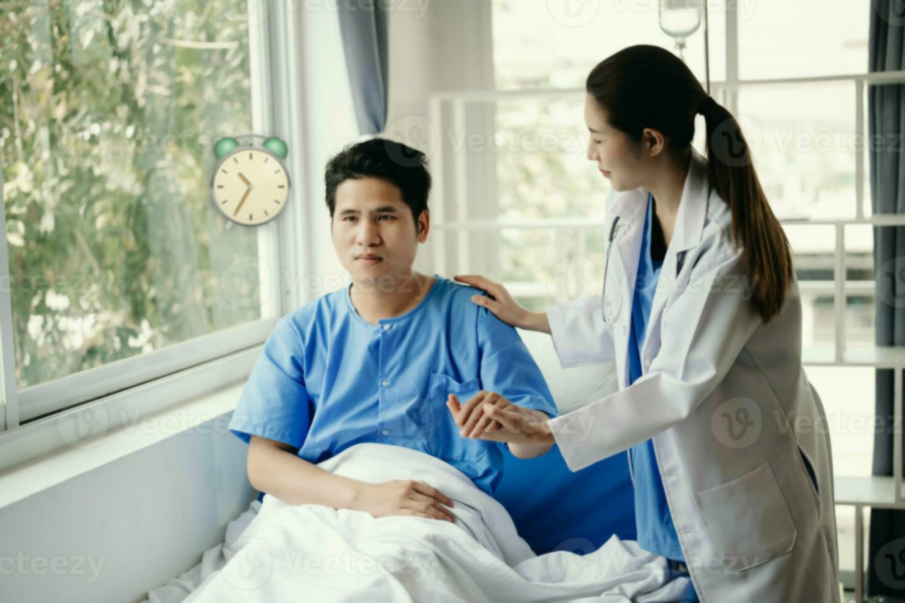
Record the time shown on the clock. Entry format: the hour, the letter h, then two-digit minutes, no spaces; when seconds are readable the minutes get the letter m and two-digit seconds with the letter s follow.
10h35
